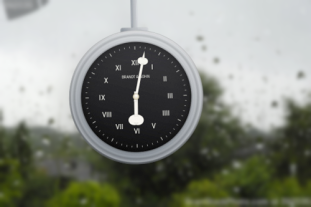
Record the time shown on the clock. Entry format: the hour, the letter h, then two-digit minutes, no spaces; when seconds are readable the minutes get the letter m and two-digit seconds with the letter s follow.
6h02
